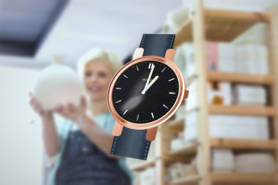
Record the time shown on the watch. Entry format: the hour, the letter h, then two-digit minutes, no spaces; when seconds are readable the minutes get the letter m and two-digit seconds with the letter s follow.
1h01
